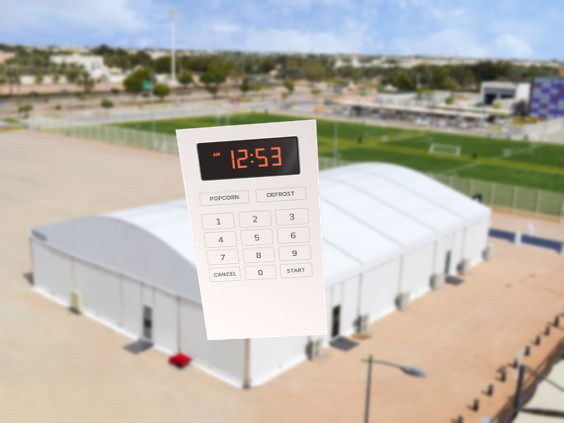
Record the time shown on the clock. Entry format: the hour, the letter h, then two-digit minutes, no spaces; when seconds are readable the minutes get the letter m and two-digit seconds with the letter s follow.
12h53
